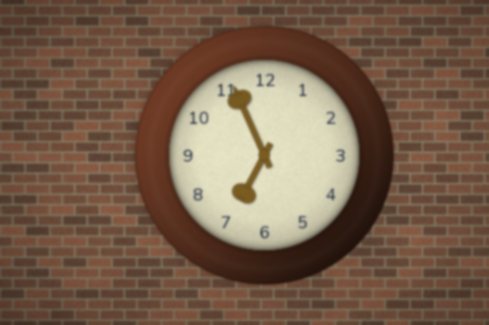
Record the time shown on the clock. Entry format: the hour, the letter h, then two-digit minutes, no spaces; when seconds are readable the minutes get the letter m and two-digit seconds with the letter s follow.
6h56
